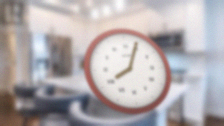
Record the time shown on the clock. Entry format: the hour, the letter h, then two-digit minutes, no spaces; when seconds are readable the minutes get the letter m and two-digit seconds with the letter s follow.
8h04
